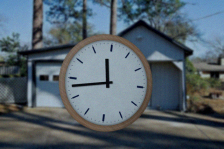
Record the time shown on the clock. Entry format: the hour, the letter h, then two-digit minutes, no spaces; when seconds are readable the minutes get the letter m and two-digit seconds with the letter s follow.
11h43
